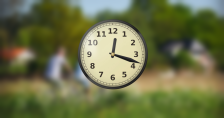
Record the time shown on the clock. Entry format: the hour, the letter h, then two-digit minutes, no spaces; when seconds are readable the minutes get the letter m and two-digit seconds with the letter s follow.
12h18
